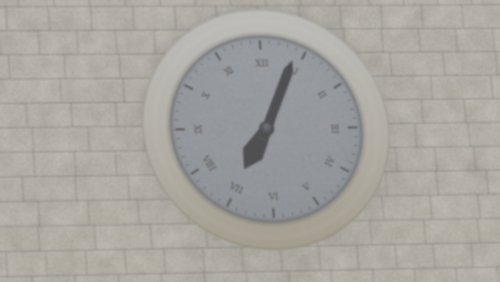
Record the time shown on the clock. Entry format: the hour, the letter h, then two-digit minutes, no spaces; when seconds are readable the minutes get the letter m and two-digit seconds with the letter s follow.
7h04
